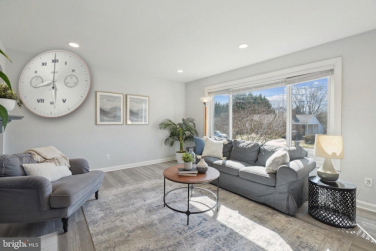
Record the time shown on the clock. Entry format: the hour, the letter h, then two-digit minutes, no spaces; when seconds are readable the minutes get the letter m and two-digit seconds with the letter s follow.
8h29
